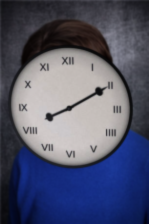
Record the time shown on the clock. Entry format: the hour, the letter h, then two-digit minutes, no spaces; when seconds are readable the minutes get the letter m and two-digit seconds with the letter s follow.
8h10
